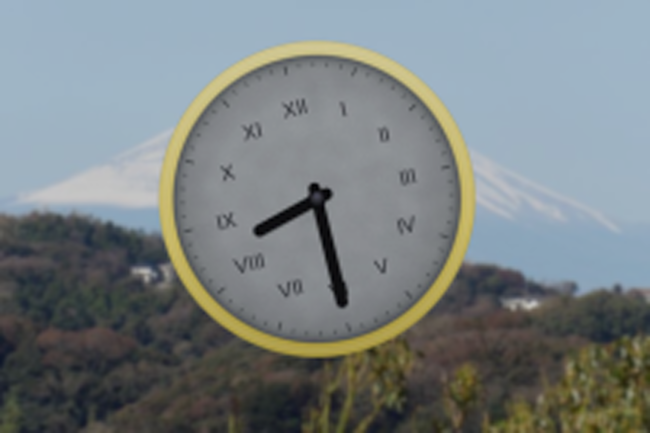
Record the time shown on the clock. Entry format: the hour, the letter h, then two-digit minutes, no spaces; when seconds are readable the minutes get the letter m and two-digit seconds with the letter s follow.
8h30
